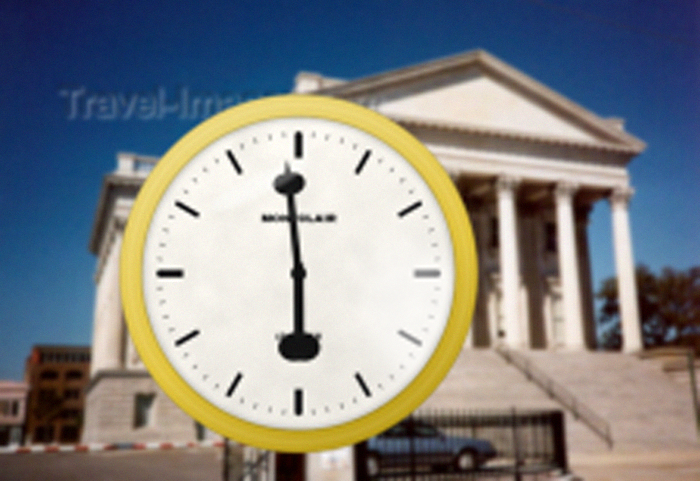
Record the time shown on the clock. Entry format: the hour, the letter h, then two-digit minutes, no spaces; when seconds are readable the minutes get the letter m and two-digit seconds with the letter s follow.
5h59
